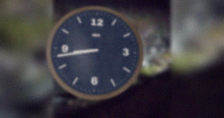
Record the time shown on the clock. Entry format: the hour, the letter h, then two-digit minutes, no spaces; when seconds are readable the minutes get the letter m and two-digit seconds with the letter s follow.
8h43
